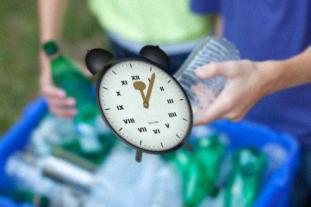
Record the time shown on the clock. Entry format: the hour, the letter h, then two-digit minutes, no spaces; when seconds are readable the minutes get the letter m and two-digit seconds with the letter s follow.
12h06
